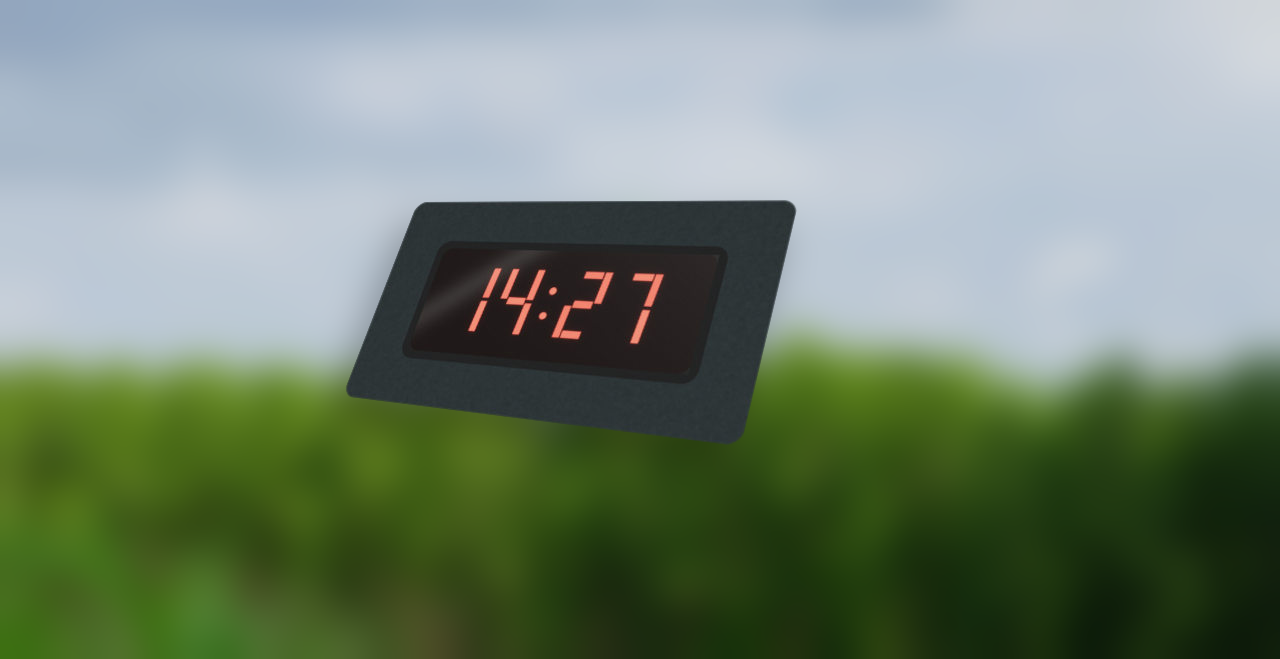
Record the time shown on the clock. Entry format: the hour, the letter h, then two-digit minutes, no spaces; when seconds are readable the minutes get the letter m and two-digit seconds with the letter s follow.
14h27
